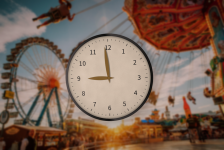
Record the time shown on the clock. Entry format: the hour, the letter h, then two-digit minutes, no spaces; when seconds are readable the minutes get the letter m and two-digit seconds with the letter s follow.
8h59
